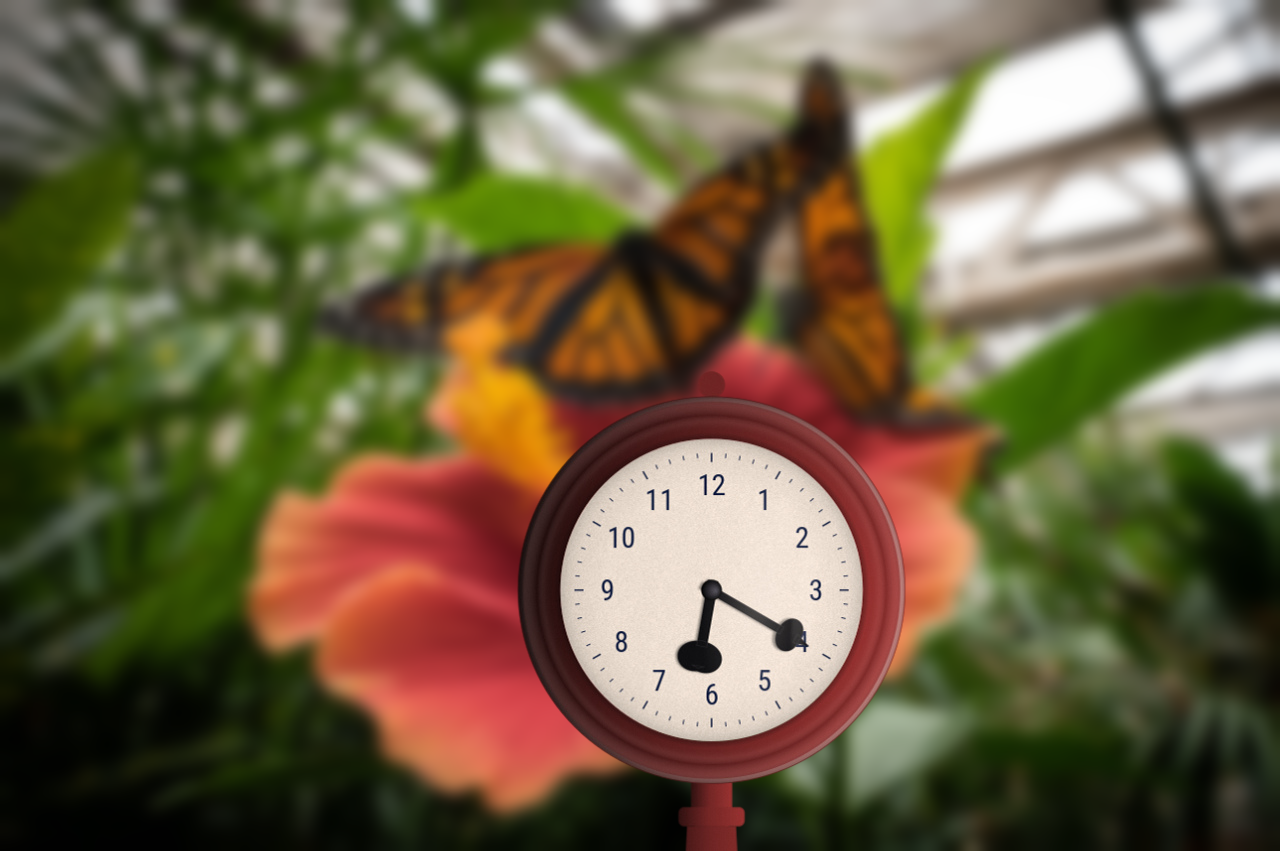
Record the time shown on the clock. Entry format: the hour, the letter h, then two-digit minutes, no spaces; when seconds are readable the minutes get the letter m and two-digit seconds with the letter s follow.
6h20
